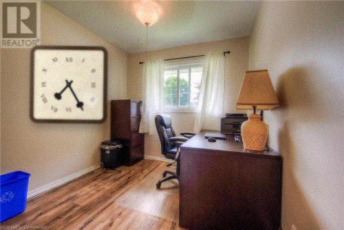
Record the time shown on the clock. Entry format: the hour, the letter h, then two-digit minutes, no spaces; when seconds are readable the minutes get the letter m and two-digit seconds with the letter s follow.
7h25
